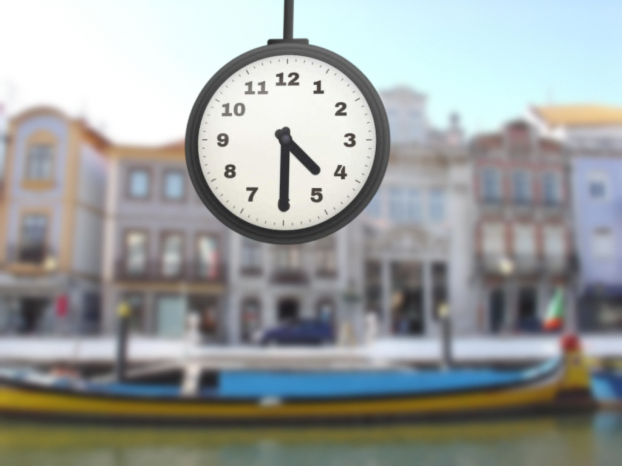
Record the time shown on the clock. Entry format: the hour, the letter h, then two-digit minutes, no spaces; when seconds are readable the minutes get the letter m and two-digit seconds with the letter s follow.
4h30
